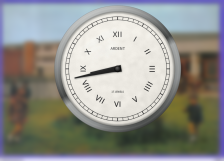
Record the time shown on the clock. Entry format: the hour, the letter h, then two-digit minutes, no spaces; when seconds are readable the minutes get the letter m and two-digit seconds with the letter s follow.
8h43
